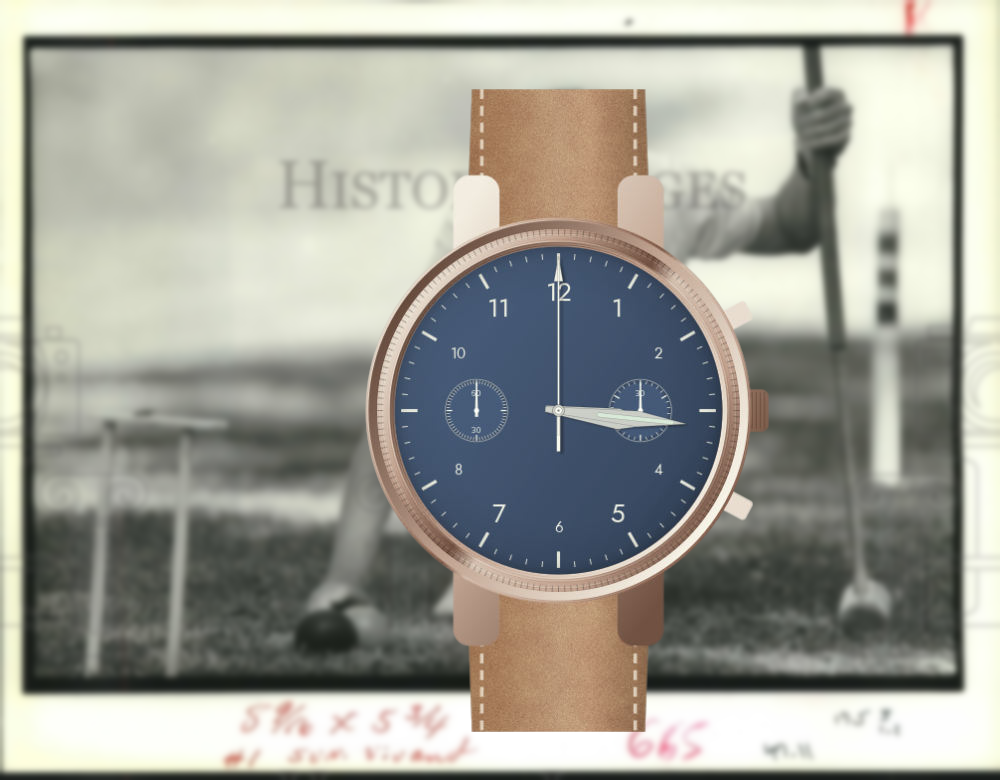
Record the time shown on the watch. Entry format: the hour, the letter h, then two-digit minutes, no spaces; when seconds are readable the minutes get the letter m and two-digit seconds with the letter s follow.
3h16
